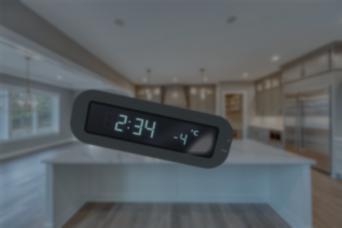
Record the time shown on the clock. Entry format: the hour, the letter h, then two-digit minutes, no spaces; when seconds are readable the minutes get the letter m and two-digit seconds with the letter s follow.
2h34
